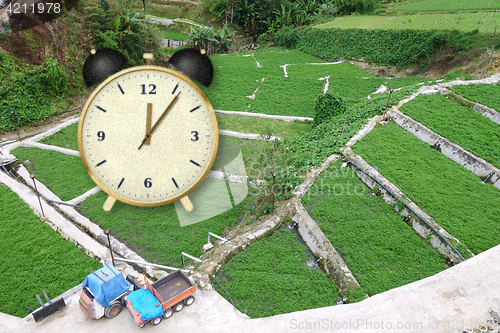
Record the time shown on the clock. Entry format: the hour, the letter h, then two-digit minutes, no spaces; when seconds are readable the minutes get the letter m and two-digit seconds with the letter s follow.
12h06m06s
